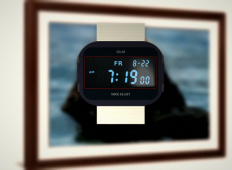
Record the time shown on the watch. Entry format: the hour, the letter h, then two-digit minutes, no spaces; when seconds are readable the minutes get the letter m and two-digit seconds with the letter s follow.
7h19m00s
